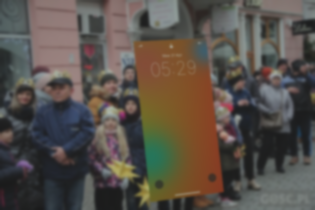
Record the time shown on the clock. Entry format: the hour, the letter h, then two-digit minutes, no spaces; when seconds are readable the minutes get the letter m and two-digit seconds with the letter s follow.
5h29
